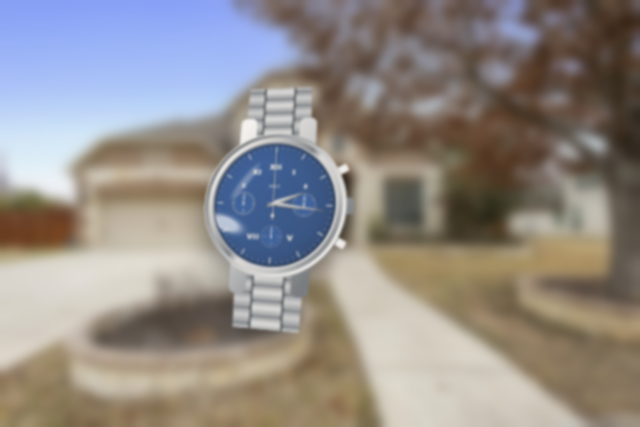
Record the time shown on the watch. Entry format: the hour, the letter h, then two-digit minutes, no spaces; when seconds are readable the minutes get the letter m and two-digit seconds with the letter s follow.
2h16
